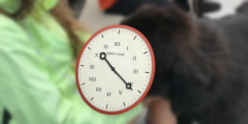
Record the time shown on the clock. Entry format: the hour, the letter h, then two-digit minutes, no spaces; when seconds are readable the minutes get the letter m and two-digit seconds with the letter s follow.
10h21
